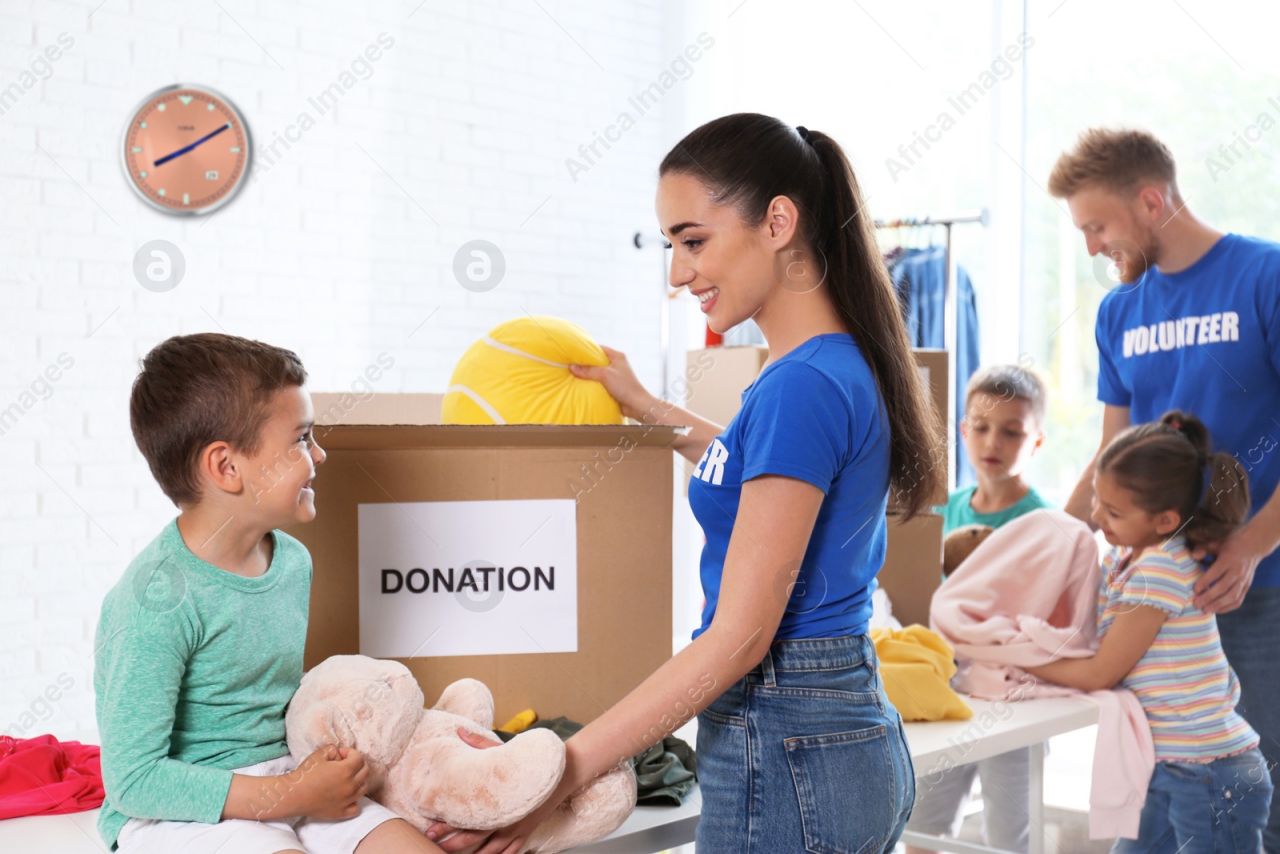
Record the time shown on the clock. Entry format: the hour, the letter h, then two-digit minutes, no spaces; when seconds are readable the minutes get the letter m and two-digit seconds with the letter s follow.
8h10
